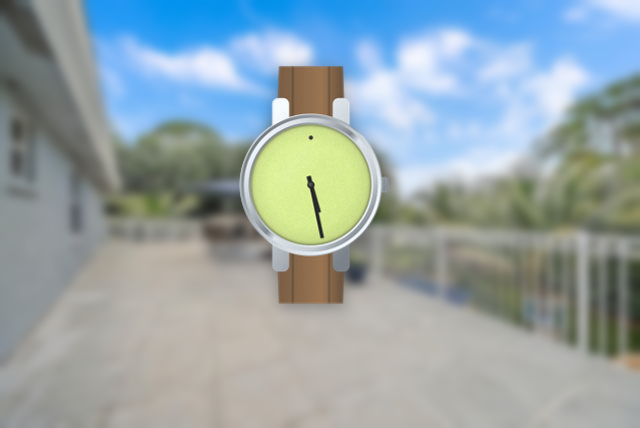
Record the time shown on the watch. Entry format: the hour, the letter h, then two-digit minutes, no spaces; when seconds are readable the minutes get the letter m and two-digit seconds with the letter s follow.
5h28
